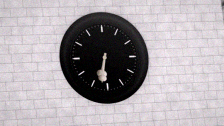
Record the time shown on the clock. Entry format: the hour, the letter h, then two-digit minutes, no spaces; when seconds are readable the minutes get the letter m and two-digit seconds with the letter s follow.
6h32
